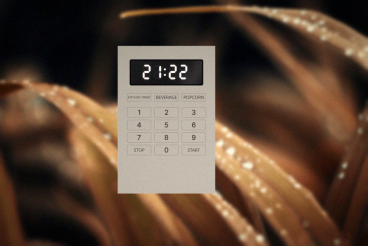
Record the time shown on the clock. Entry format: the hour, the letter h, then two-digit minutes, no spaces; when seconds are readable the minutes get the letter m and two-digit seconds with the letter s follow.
21h22
